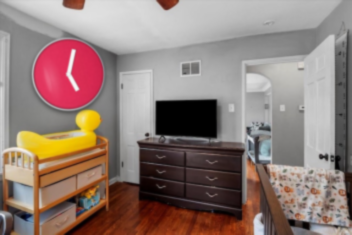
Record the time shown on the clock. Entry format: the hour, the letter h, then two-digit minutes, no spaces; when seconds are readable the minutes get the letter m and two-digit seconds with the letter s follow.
5h02
